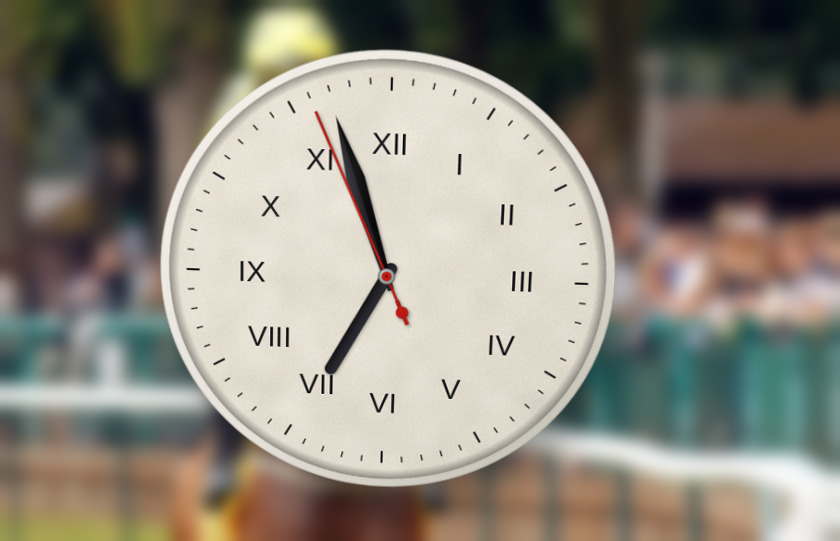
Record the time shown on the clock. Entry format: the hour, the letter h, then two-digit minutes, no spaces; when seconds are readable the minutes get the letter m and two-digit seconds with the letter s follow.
6h56m56s
